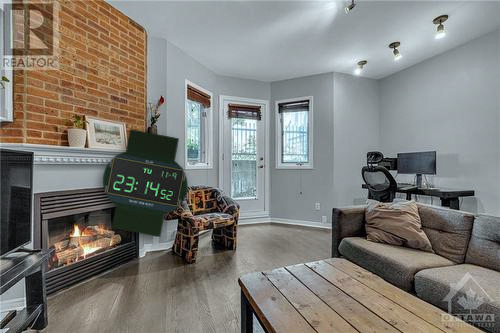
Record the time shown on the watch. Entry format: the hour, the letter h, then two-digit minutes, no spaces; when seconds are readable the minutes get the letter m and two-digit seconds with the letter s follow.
23h14m52s
